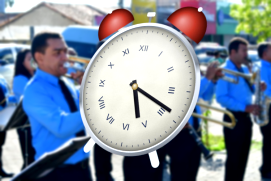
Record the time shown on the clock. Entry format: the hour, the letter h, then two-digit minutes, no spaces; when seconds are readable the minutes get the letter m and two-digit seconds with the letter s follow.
5h19
